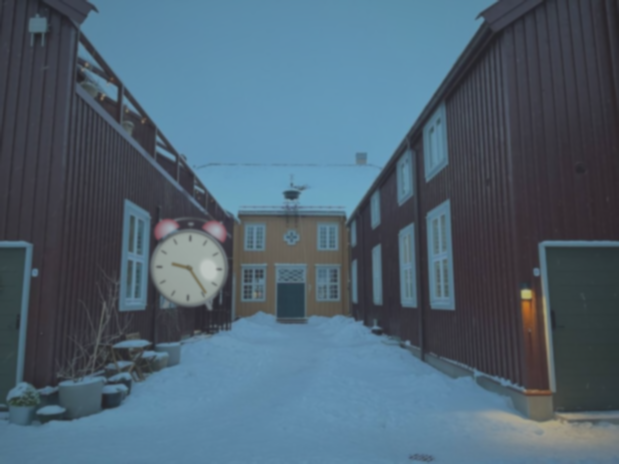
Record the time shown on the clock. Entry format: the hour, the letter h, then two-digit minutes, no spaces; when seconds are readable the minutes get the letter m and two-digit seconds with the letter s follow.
9h24
